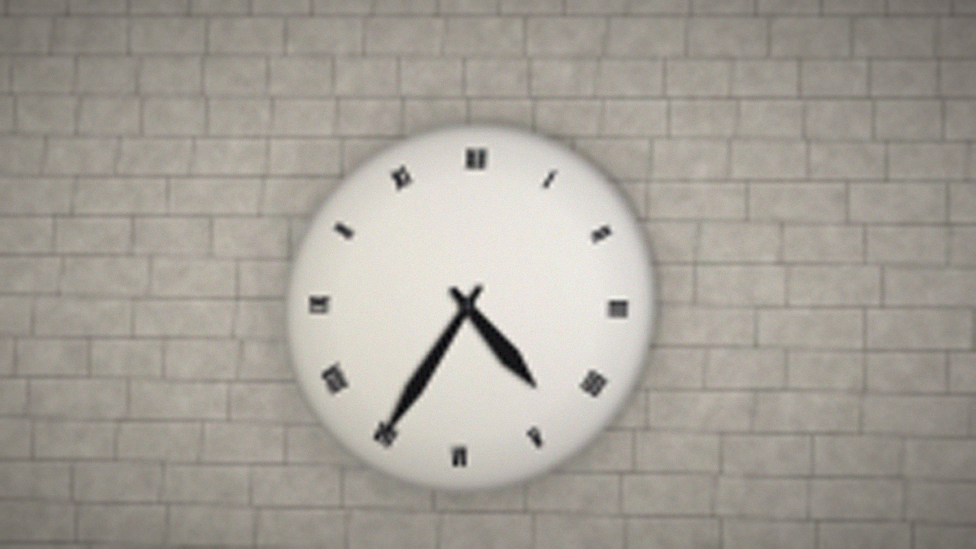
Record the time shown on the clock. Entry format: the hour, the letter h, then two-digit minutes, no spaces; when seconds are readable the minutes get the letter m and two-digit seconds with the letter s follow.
4h35
